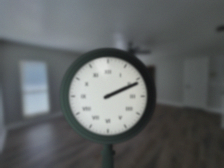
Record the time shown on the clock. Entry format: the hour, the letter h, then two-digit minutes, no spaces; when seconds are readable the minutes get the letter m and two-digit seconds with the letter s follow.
2h11
